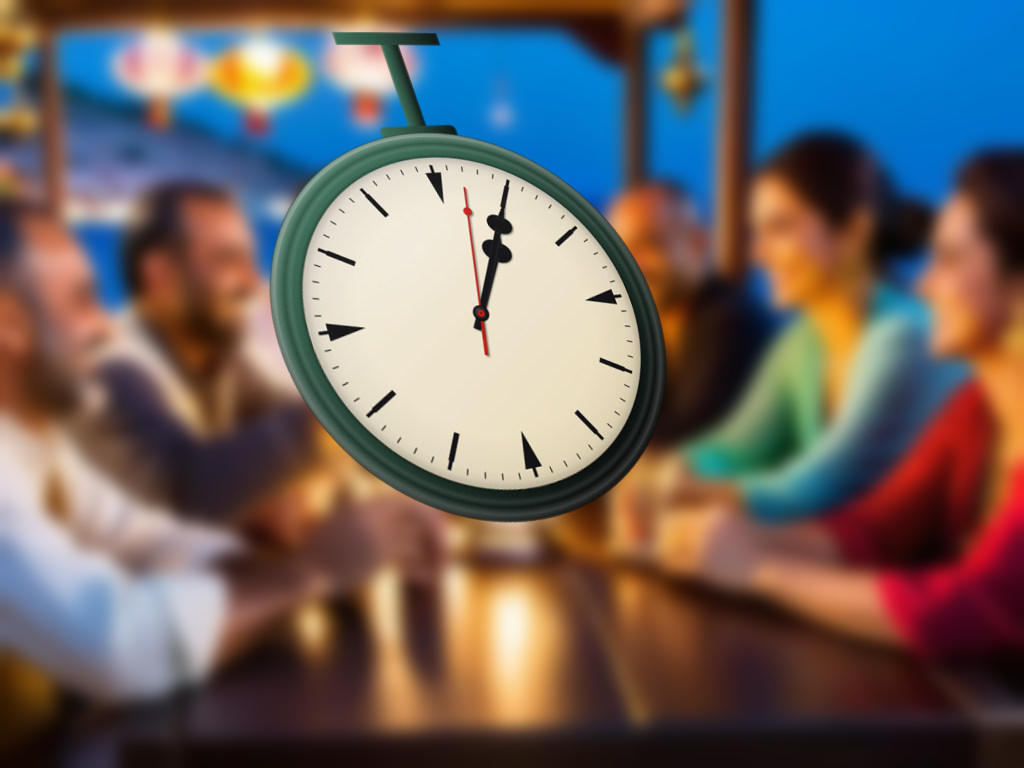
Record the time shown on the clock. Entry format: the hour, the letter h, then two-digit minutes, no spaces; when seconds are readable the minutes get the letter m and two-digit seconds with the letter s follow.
1h05m02s
